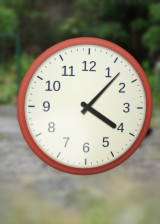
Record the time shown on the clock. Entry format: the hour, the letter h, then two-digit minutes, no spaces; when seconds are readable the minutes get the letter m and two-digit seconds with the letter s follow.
4h07
